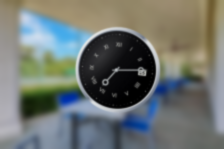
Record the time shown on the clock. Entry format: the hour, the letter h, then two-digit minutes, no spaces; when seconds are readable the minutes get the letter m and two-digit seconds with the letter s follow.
7h14
